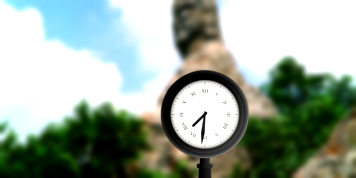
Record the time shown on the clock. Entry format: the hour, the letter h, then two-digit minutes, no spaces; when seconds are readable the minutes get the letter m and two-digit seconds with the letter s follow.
7h31
